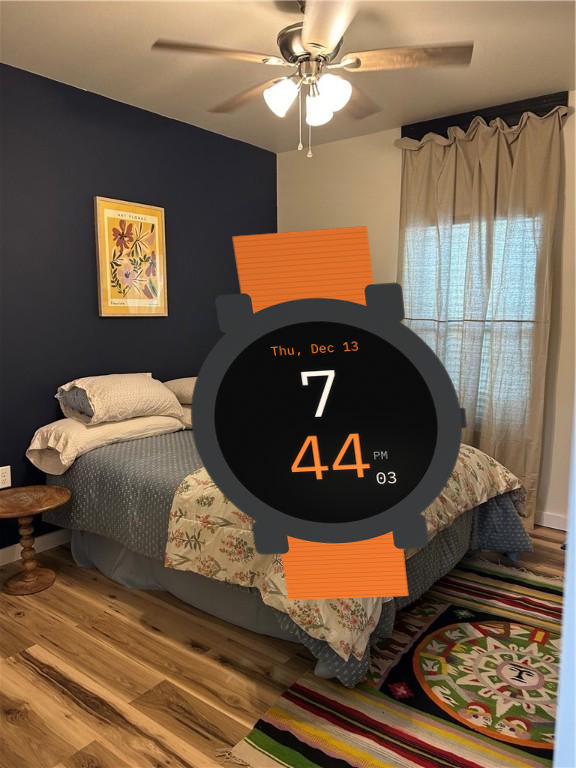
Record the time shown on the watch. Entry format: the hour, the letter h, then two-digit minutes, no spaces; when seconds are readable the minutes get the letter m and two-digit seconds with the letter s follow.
7h44m03s
